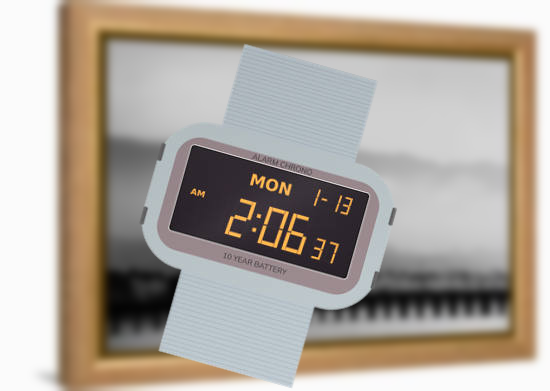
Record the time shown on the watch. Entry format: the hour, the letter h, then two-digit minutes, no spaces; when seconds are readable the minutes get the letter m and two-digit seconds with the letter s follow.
2h06m37s
